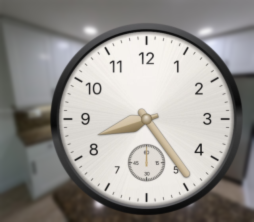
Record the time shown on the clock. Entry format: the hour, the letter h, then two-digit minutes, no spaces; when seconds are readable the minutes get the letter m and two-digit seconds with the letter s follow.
8h24
